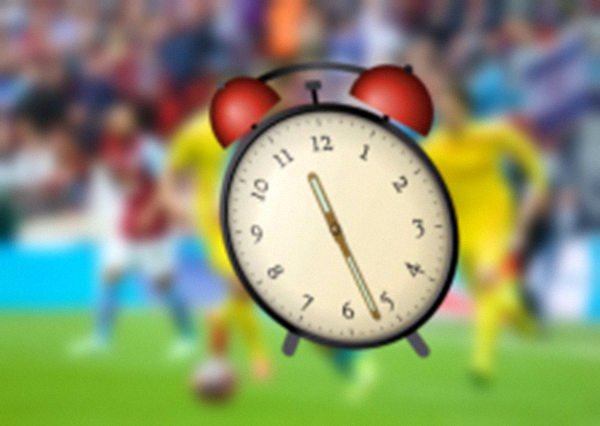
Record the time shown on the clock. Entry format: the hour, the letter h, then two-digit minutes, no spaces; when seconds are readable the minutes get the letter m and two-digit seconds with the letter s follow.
11h27
